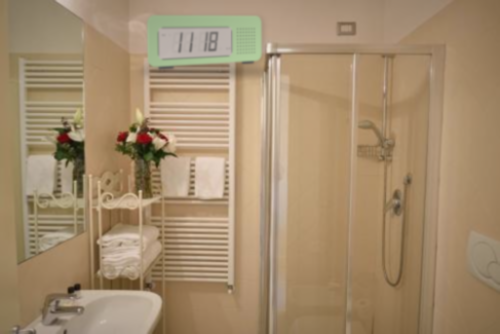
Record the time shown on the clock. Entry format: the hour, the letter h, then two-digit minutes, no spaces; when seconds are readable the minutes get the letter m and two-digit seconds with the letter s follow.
11h18
